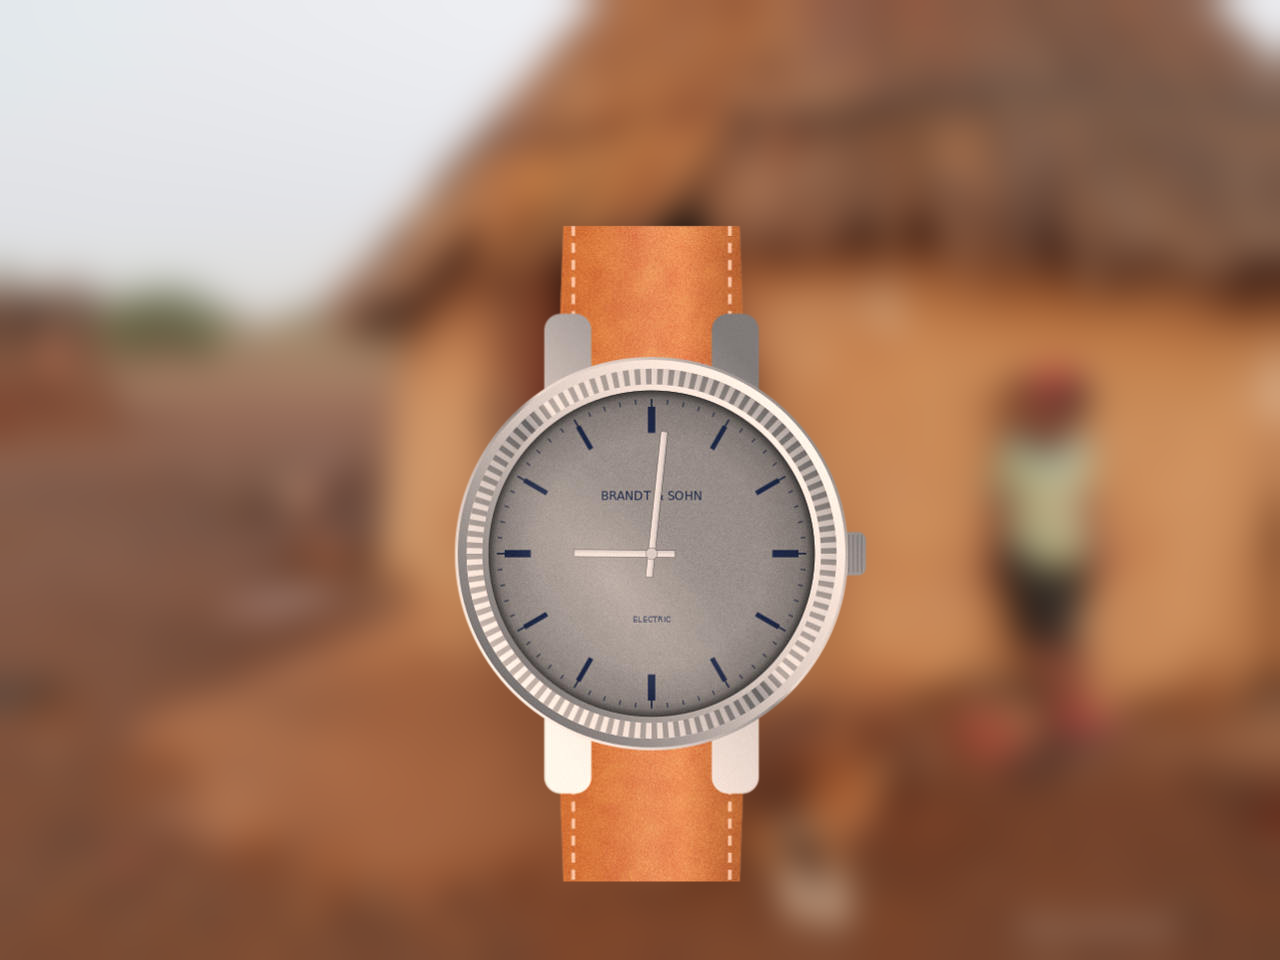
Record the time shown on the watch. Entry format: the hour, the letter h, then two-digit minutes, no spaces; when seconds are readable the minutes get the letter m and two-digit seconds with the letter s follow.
9h01
